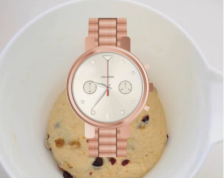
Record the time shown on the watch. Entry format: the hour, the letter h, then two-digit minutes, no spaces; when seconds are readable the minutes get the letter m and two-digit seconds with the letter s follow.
9h36
